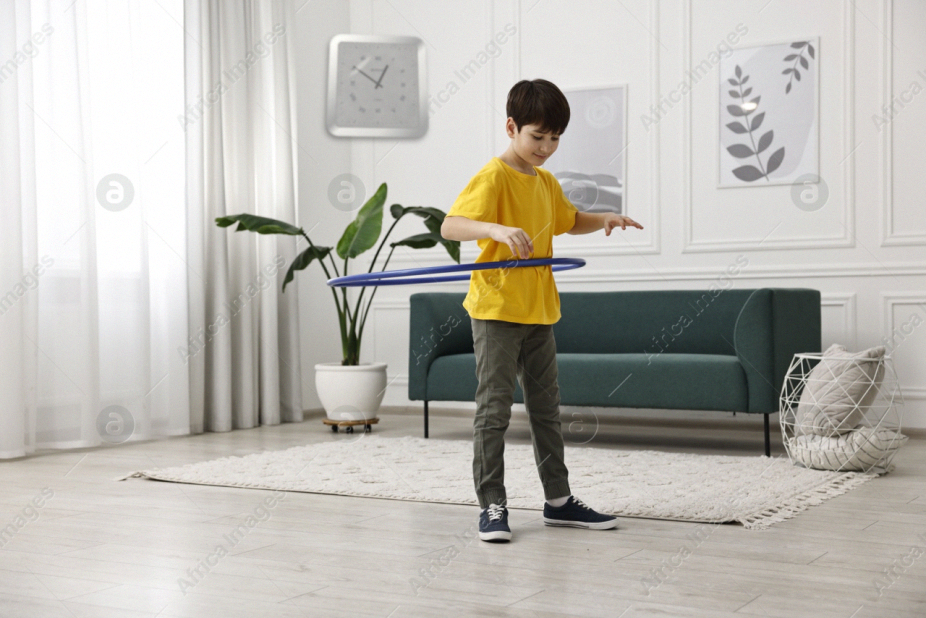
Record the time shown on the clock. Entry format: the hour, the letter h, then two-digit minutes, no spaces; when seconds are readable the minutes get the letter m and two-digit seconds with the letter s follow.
12h51
